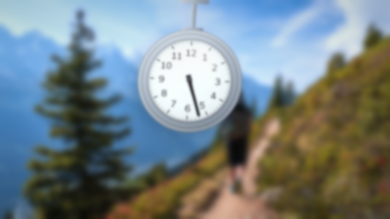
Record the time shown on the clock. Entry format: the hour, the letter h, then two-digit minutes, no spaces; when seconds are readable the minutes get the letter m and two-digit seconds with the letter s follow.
5h27
